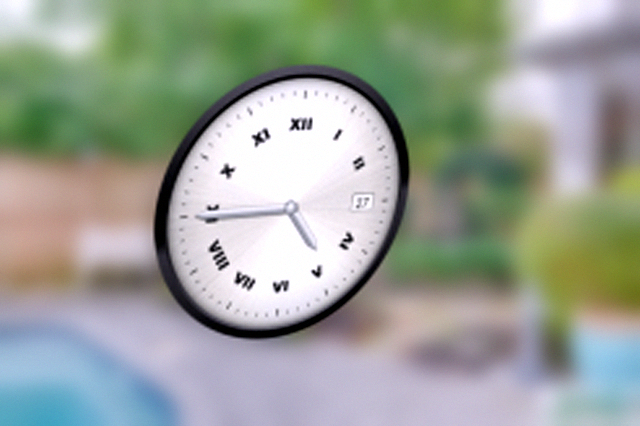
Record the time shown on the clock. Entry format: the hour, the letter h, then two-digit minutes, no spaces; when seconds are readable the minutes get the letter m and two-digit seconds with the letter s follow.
4h45
